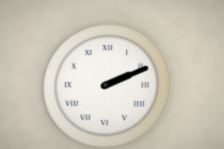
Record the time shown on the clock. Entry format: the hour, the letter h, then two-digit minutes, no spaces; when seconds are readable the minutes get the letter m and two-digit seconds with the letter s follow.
2h11
